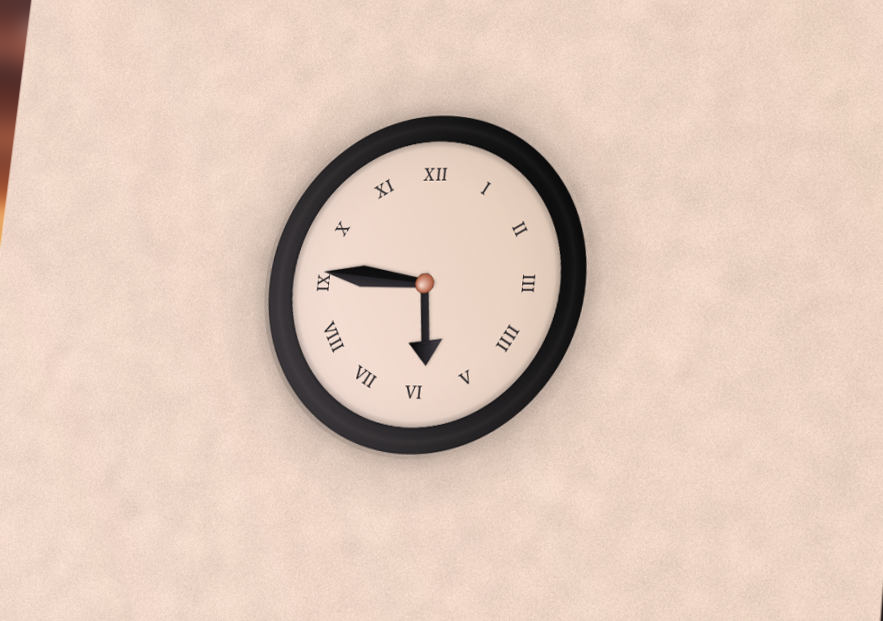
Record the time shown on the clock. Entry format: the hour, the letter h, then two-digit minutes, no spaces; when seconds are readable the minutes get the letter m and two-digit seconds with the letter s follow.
5h46
